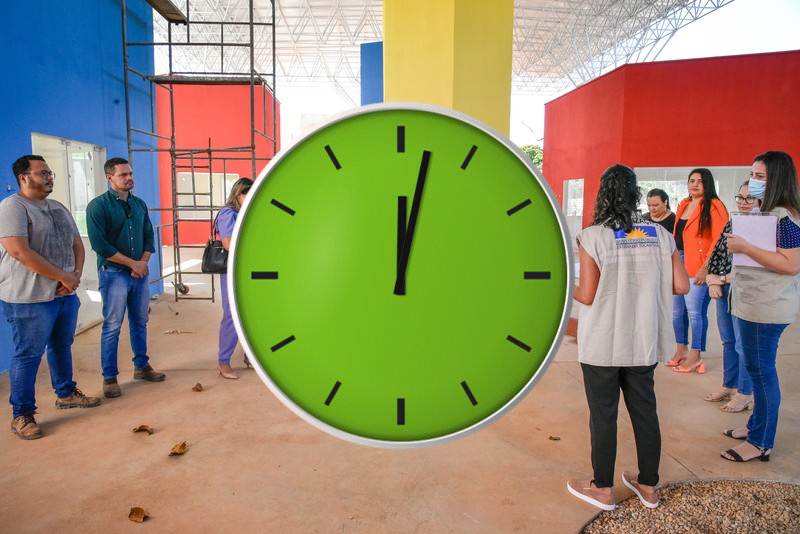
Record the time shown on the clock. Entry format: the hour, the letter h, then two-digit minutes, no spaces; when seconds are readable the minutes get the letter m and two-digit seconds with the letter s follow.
12h02
